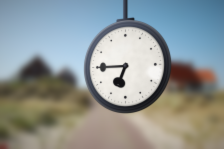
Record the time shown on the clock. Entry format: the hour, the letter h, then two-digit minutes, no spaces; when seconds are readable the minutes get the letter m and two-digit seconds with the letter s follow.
6h45
